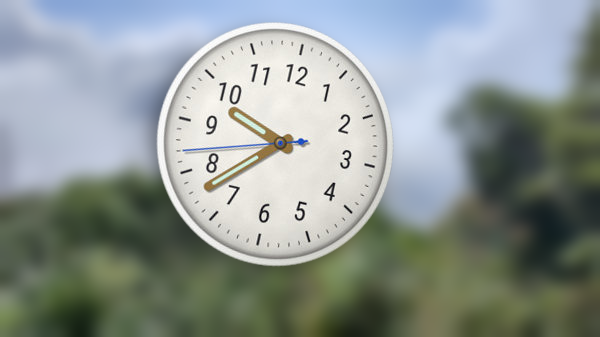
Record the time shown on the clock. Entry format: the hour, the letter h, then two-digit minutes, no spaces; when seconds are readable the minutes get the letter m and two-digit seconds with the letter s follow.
9h37m42s
